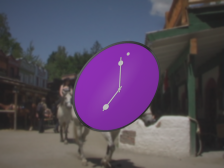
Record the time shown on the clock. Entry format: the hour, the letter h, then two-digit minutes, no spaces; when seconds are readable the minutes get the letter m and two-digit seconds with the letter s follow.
6h58
